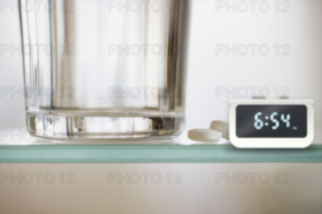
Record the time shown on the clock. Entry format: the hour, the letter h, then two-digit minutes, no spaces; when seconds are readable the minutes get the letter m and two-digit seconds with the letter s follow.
6h54
